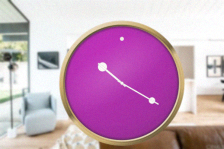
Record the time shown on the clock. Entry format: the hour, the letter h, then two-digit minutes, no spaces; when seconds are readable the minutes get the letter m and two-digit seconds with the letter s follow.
10h20
